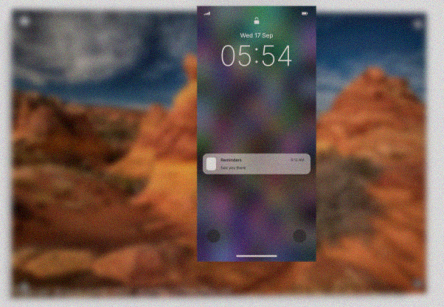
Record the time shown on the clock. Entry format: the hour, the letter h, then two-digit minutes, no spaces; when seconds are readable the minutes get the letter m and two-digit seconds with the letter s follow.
5h54
